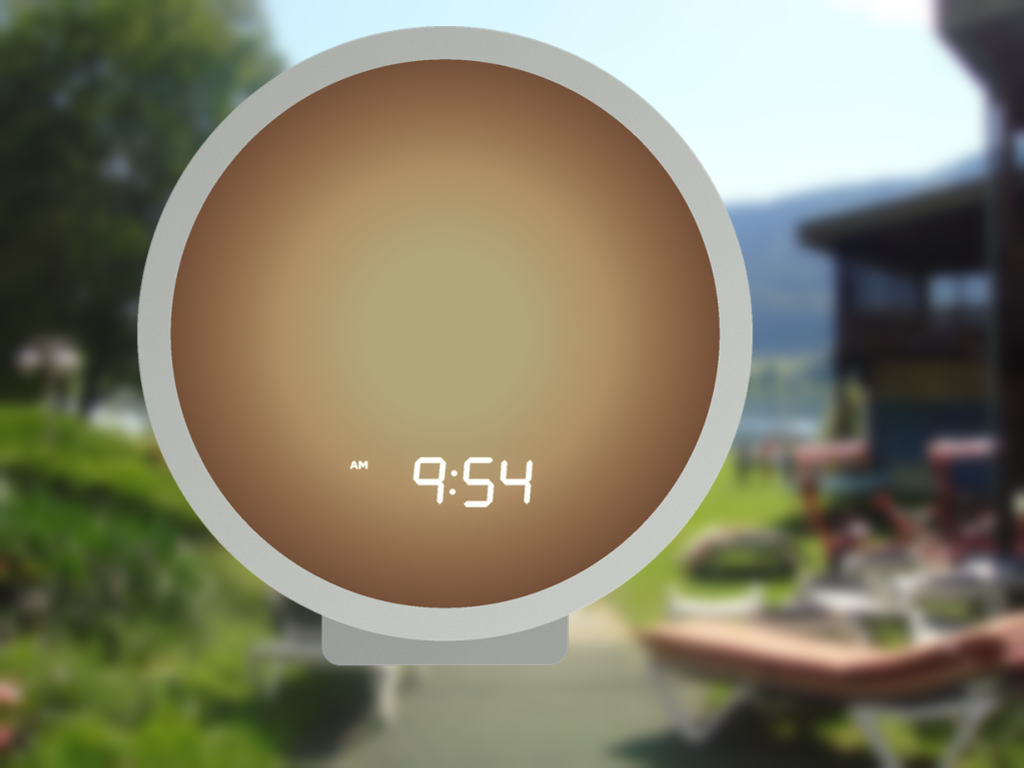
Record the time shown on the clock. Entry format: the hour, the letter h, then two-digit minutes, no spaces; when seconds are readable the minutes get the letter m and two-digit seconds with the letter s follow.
9h54
